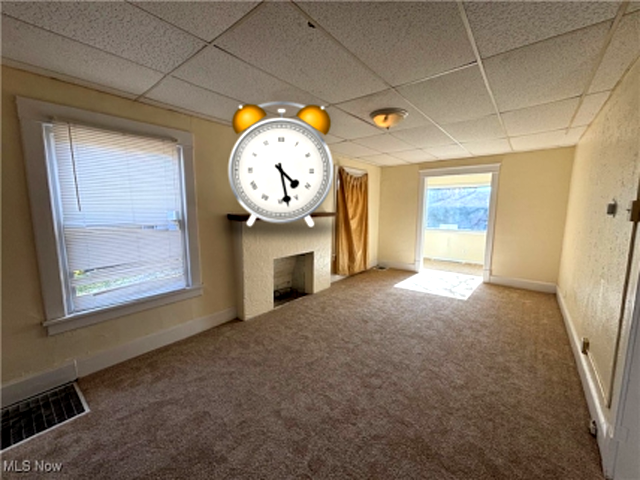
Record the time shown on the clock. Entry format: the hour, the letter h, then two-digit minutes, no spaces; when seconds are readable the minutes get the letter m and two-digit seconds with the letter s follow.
4h28
